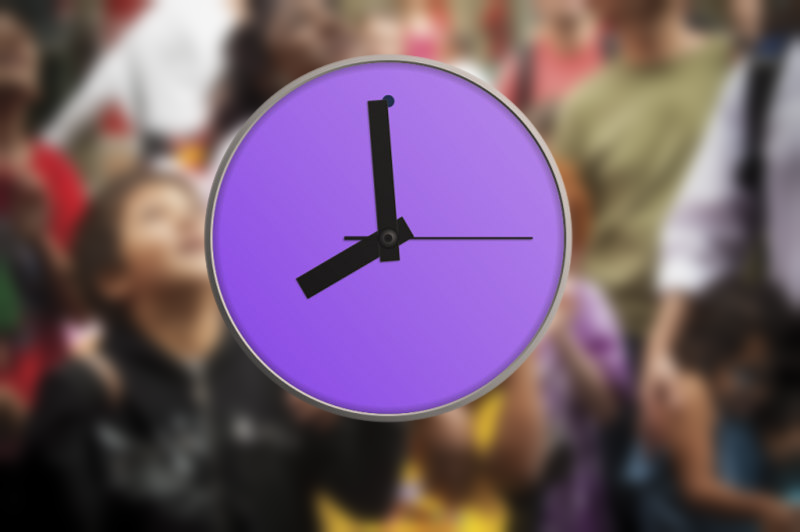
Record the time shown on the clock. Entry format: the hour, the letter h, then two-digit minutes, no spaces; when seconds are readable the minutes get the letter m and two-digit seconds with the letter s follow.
7h59m15s
